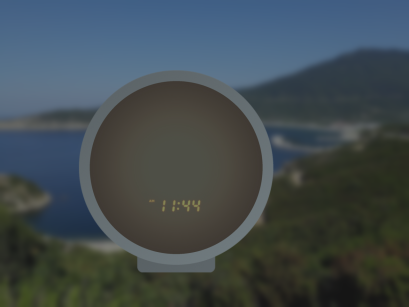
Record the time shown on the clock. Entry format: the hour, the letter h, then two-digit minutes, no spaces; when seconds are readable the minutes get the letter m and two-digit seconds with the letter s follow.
11h44
